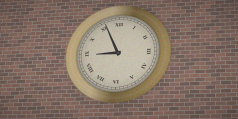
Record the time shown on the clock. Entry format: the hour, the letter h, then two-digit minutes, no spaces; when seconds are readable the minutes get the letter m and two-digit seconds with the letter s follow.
8h56
